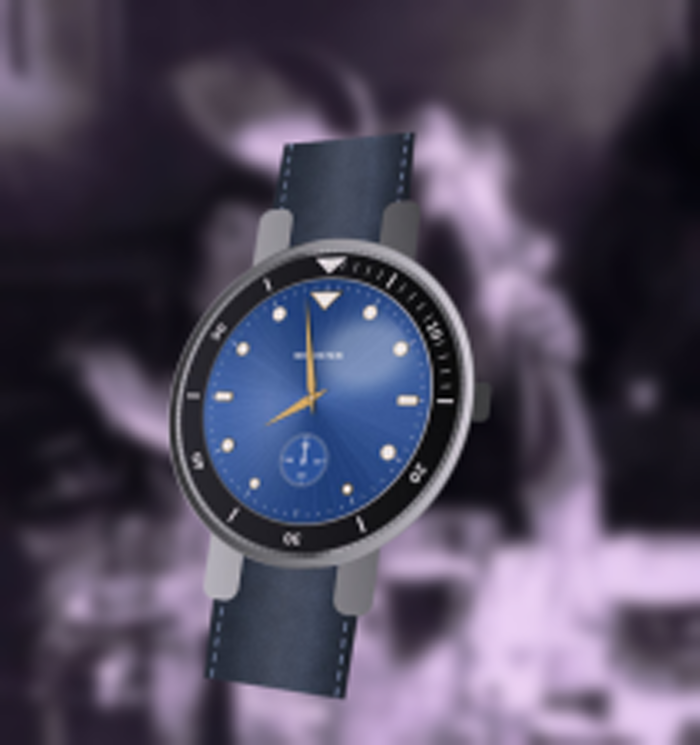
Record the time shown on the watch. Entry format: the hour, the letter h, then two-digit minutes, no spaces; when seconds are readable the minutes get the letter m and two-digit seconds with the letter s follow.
7h58
